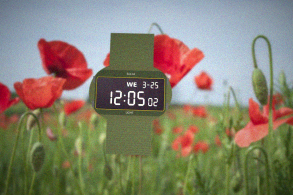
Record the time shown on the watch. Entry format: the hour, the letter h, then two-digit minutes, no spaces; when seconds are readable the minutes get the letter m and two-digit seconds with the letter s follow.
12h05m02s
